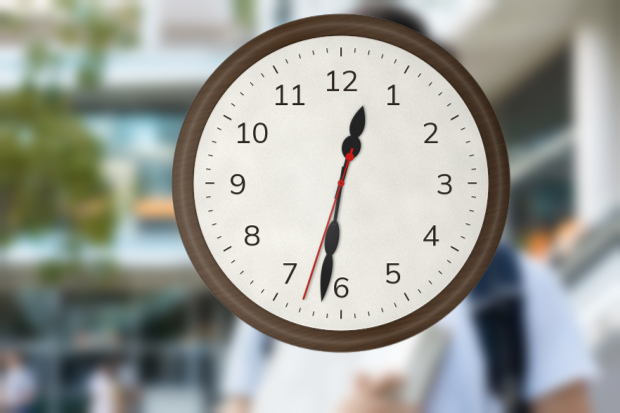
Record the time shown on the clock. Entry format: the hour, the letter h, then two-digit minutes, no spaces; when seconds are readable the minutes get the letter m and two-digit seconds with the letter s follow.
12h31m33s
